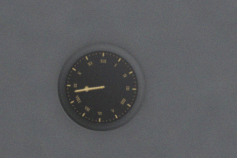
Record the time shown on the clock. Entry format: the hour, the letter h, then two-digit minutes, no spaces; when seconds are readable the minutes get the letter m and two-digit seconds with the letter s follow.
8h43
